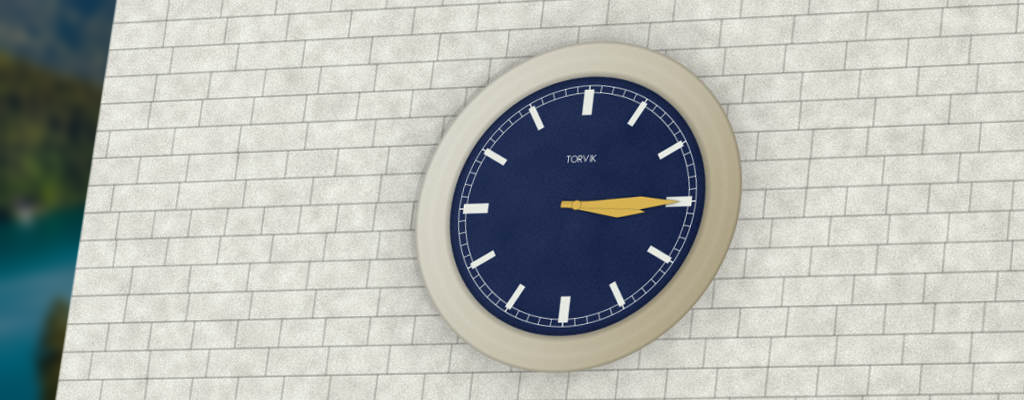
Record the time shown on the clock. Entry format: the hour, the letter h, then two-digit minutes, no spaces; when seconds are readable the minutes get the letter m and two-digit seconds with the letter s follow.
3h15
